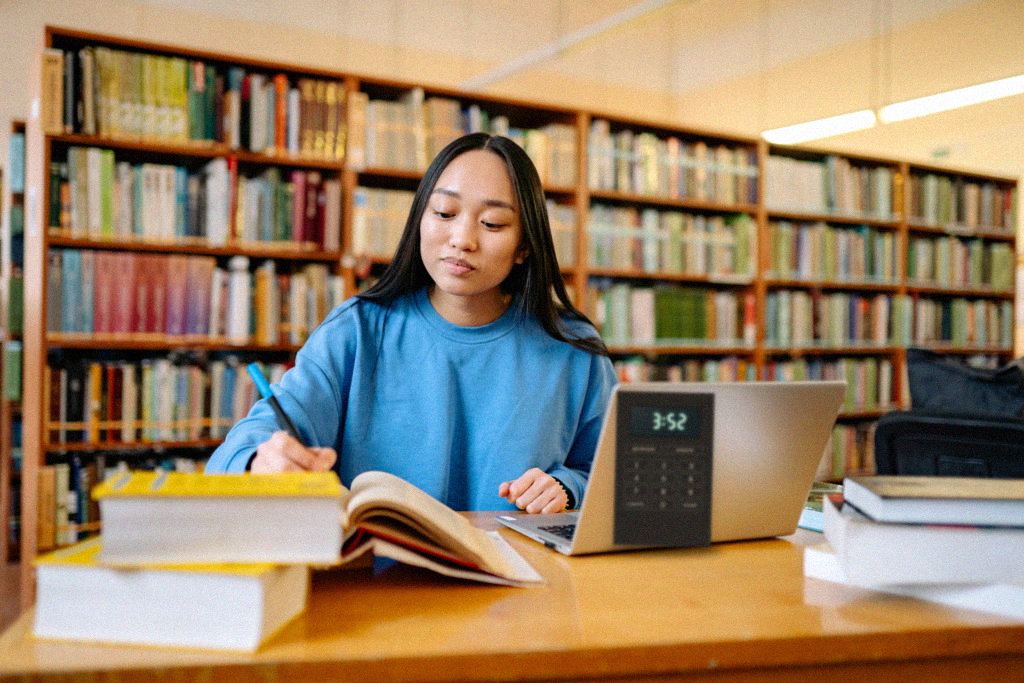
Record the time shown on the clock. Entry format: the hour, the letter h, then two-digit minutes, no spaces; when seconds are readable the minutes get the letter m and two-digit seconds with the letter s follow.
3h52
